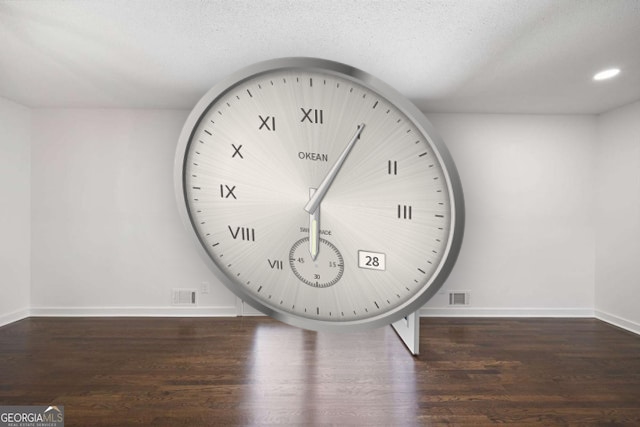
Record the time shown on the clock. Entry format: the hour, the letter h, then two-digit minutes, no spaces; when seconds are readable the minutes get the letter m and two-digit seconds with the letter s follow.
6h05
